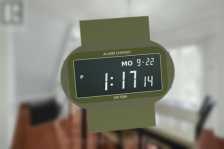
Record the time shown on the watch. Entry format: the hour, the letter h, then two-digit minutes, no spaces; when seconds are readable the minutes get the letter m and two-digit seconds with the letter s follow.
1h17m14s
